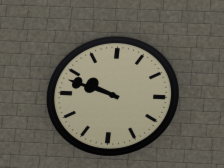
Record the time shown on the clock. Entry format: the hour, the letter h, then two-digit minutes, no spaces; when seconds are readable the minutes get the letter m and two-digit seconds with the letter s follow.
9h48
